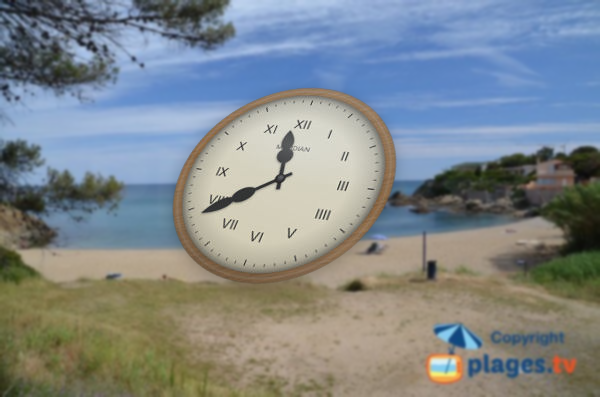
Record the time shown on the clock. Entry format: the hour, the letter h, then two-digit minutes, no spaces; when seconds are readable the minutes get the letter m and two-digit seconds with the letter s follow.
11h39
